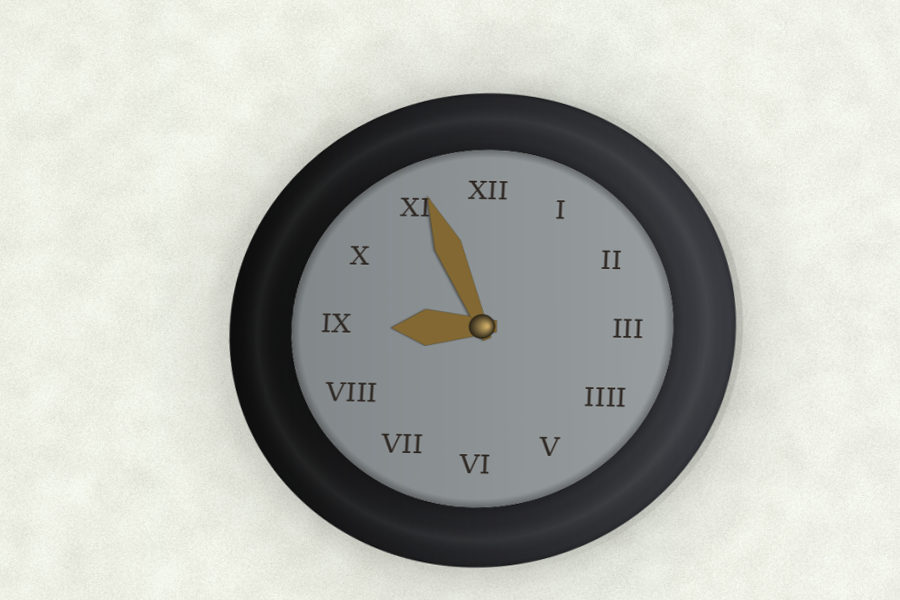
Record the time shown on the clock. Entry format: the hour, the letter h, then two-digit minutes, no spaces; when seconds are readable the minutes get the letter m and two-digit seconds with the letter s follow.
8h56
